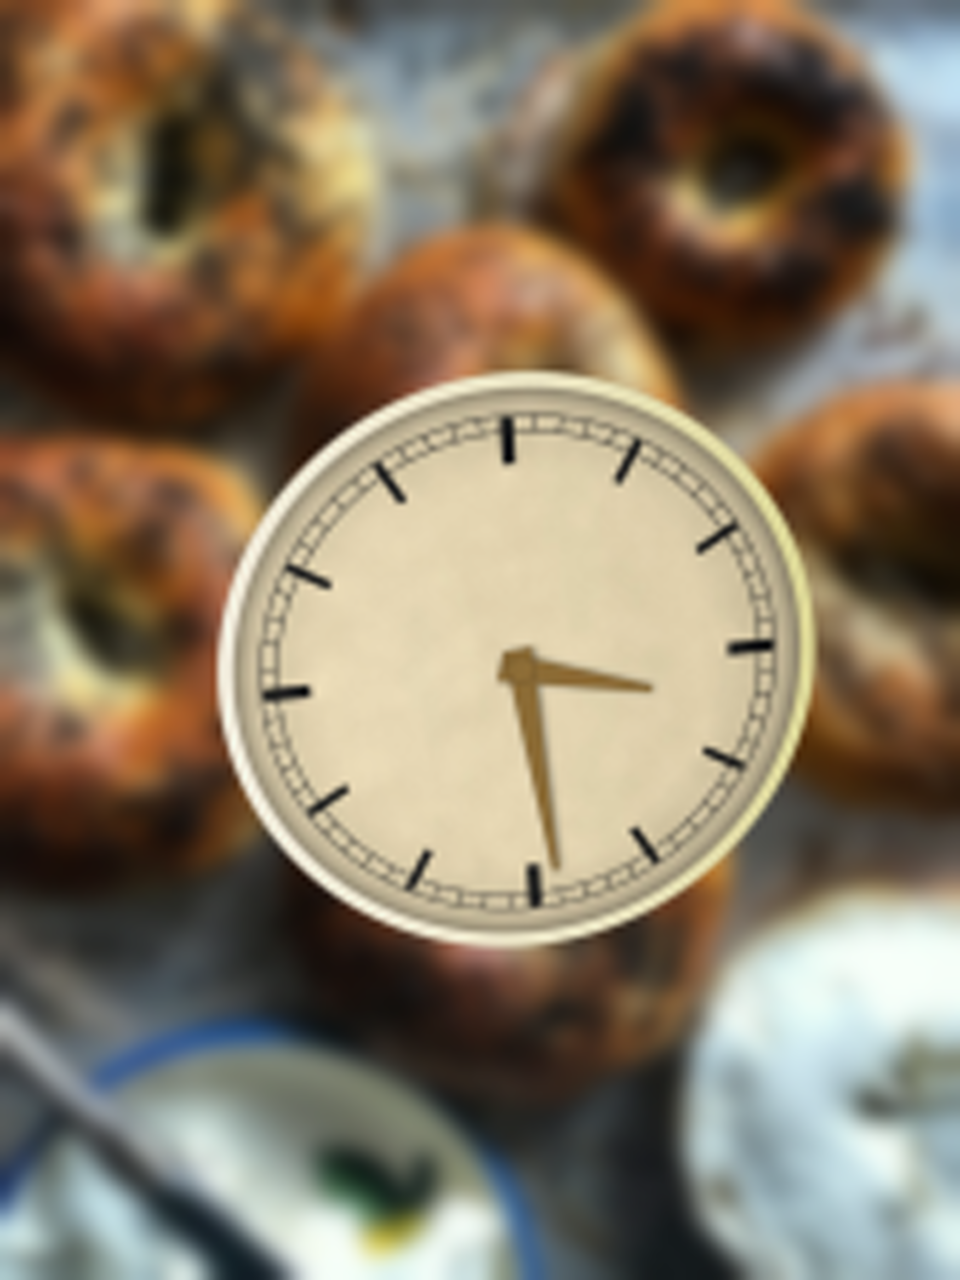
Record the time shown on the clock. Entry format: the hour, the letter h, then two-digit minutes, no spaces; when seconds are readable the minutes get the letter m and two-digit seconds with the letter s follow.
3h29
